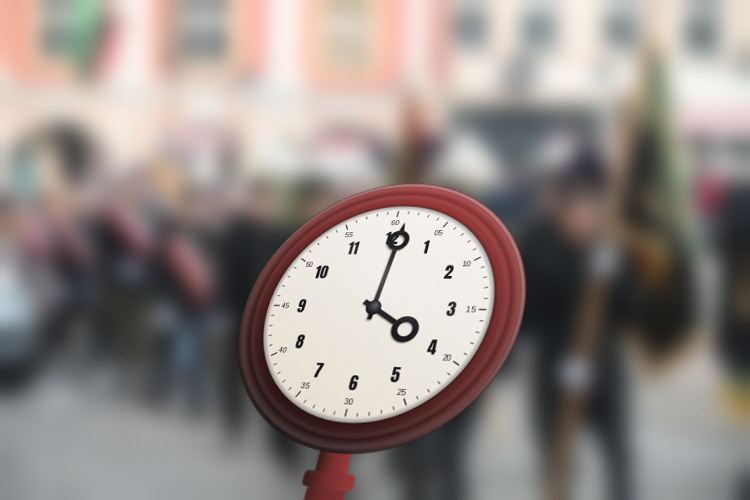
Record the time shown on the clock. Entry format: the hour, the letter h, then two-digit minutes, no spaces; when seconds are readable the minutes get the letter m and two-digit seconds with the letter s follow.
4h01
